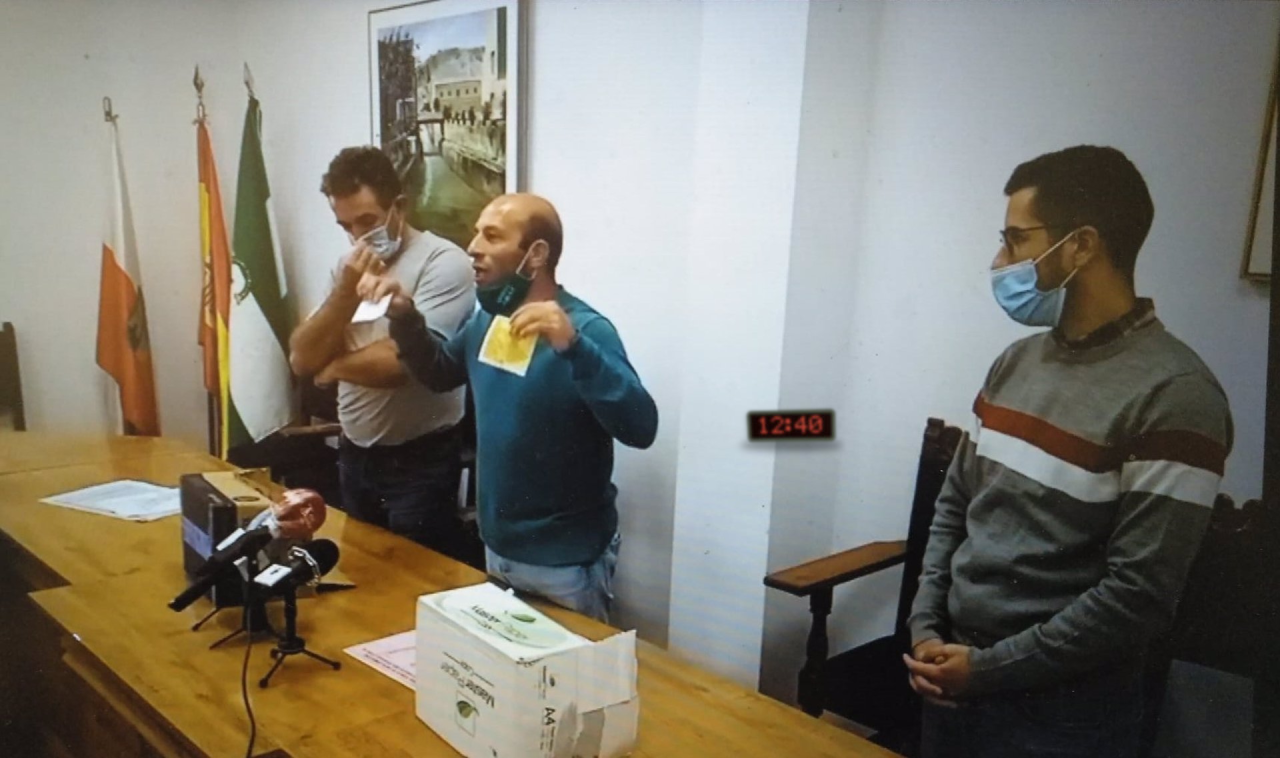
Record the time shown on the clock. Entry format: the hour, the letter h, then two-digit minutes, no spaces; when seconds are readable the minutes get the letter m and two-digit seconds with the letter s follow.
12h40
